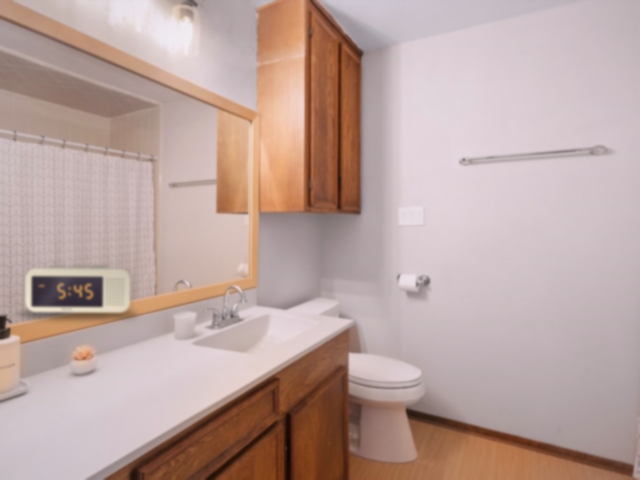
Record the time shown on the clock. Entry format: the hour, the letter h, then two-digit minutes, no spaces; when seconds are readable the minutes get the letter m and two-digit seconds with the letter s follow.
5h45
